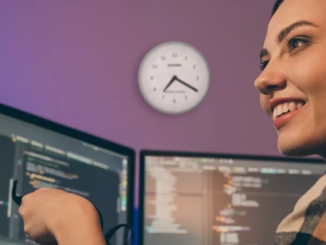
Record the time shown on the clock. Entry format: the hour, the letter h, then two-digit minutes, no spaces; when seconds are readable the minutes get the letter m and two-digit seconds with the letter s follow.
7h20
